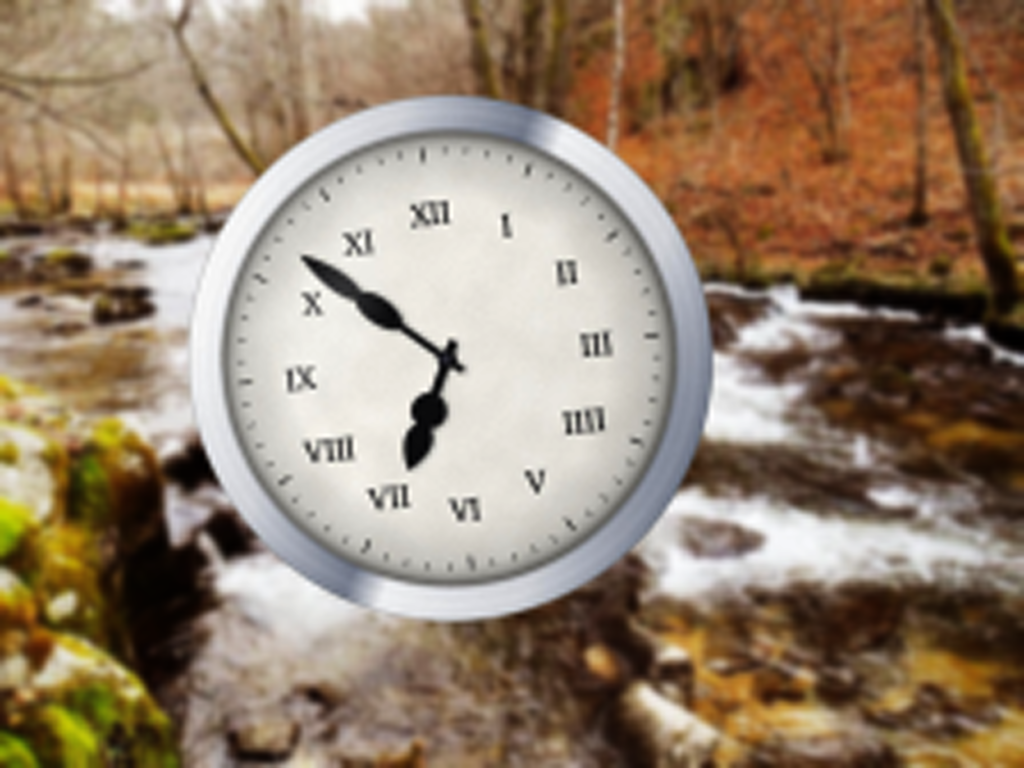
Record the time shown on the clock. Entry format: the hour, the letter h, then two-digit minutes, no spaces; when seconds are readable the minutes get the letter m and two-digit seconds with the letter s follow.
6h52
